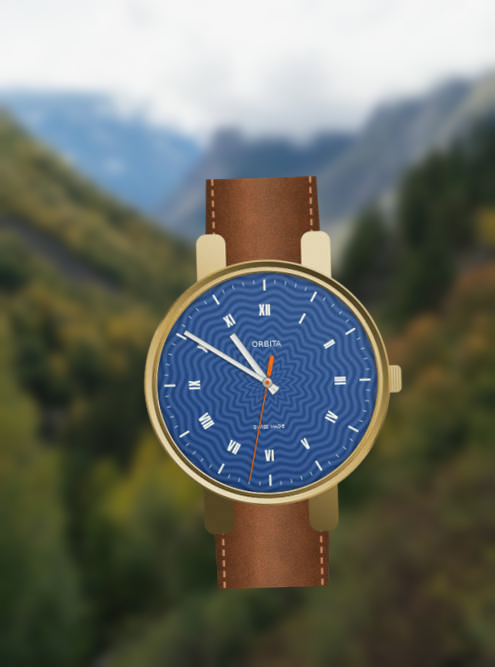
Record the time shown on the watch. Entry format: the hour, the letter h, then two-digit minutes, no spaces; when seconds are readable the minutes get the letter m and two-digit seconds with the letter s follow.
10h50m32s
